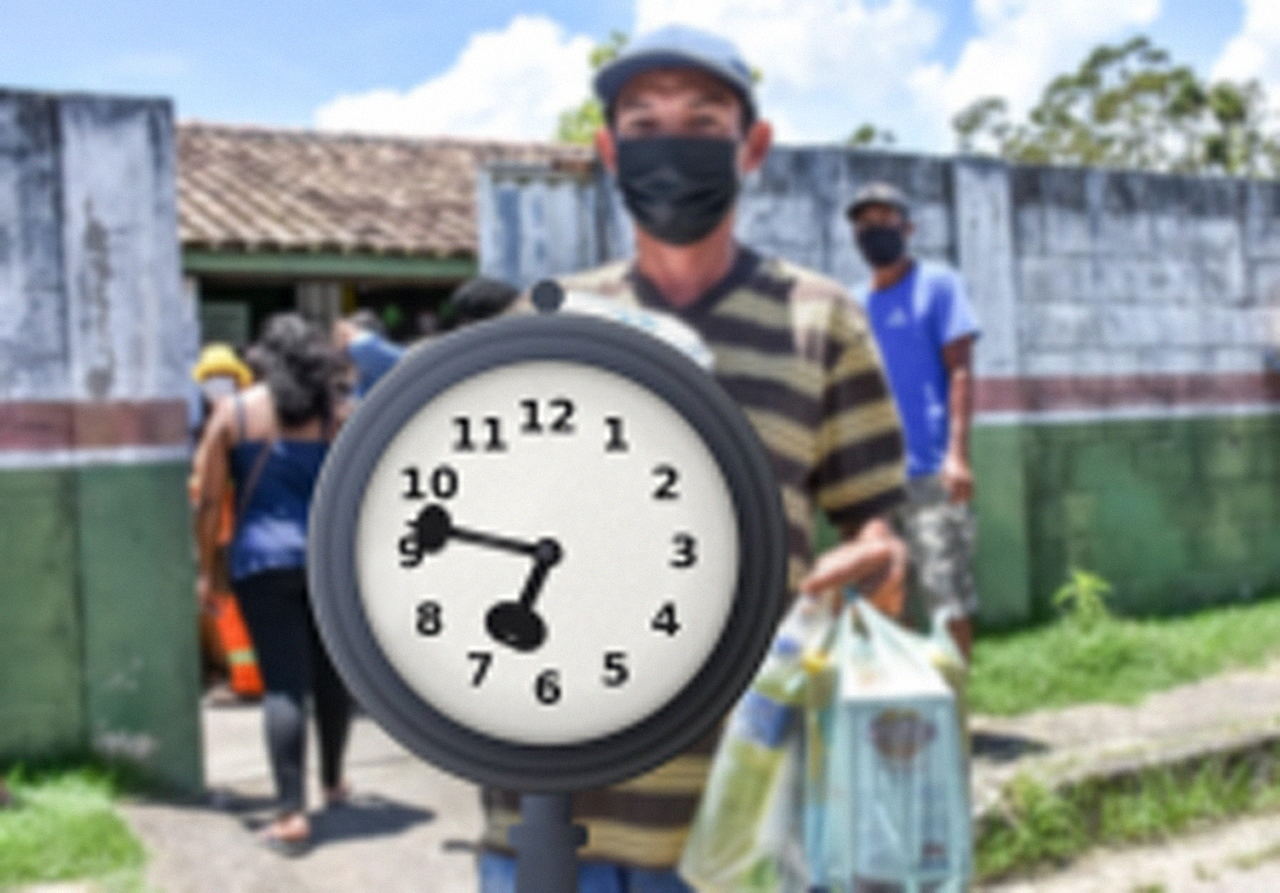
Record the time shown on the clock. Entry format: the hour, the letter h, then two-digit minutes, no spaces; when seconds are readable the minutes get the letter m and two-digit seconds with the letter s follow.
6h47
